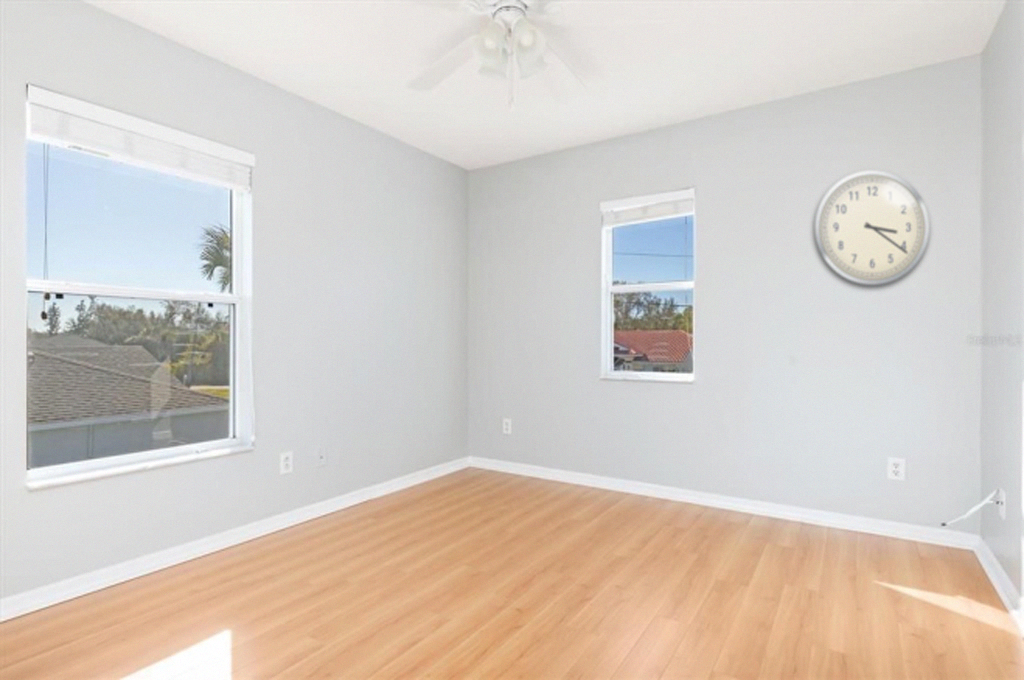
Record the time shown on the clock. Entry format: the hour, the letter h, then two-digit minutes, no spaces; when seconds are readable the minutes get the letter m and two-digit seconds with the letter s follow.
3h21
